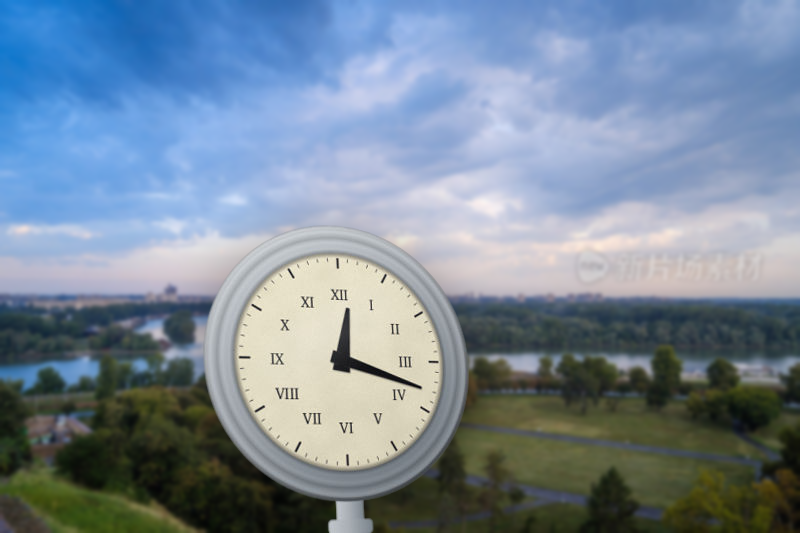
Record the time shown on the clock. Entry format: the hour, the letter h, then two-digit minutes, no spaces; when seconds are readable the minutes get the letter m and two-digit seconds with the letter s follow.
12h18
